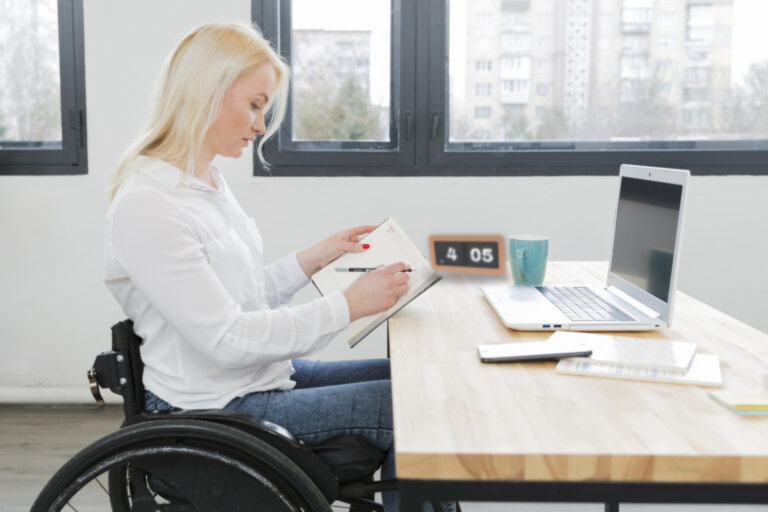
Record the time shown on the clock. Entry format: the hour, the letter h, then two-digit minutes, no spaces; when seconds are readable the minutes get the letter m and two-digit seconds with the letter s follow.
4h05
